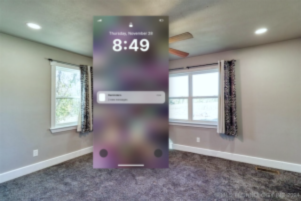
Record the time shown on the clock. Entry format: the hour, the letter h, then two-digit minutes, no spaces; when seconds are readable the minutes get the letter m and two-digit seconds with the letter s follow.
8h49
